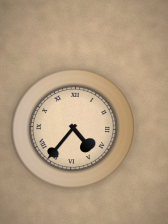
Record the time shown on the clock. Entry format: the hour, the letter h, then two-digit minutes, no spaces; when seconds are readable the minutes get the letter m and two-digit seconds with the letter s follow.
4h36
